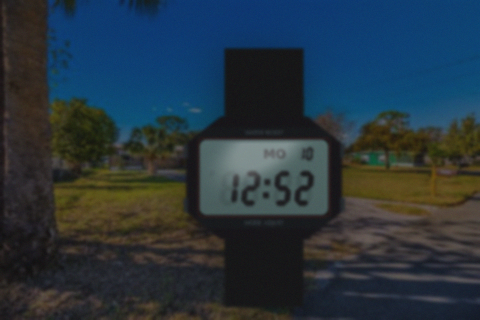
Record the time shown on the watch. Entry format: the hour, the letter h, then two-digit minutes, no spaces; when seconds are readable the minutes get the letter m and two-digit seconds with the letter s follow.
12h52
